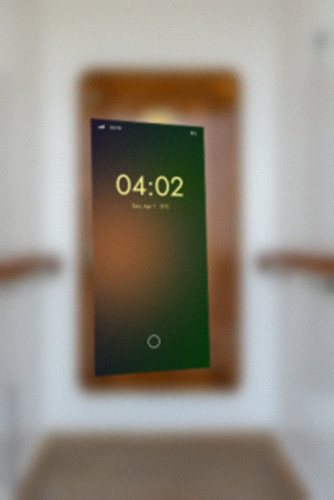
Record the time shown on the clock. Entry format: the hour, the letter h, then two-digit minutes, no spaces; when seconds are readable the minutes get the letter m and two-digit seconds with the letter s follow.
4h02
